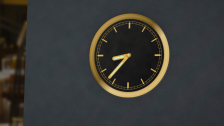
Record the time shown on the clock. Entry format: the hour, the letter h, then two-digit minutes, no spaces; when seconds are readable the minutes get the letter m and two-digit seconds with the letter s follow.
8h37
